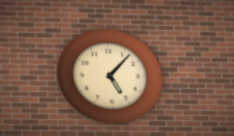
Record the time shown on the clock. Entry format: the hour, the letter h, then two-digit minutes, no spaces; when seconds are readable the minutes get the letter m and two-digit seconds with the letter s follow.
5h07
